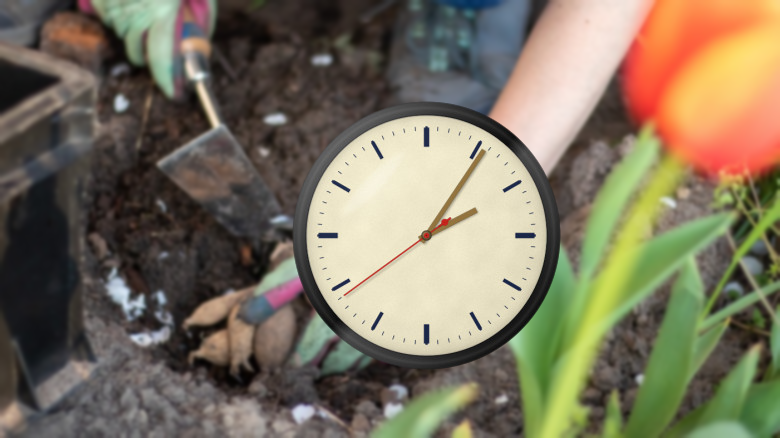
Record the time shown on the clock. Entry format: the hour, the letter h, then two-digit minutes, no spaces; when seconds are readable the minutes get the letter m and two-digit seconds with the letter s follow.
2h05m39s
